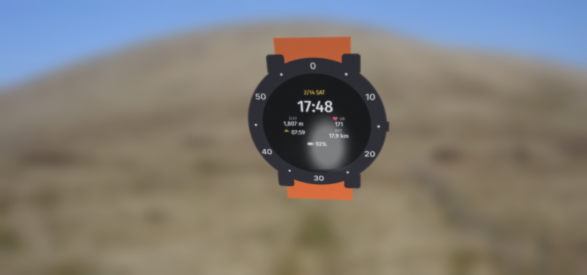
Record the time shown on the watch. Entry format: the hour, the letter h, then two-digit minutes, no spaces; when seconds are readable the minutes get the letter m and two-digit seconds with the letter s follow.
17h48
